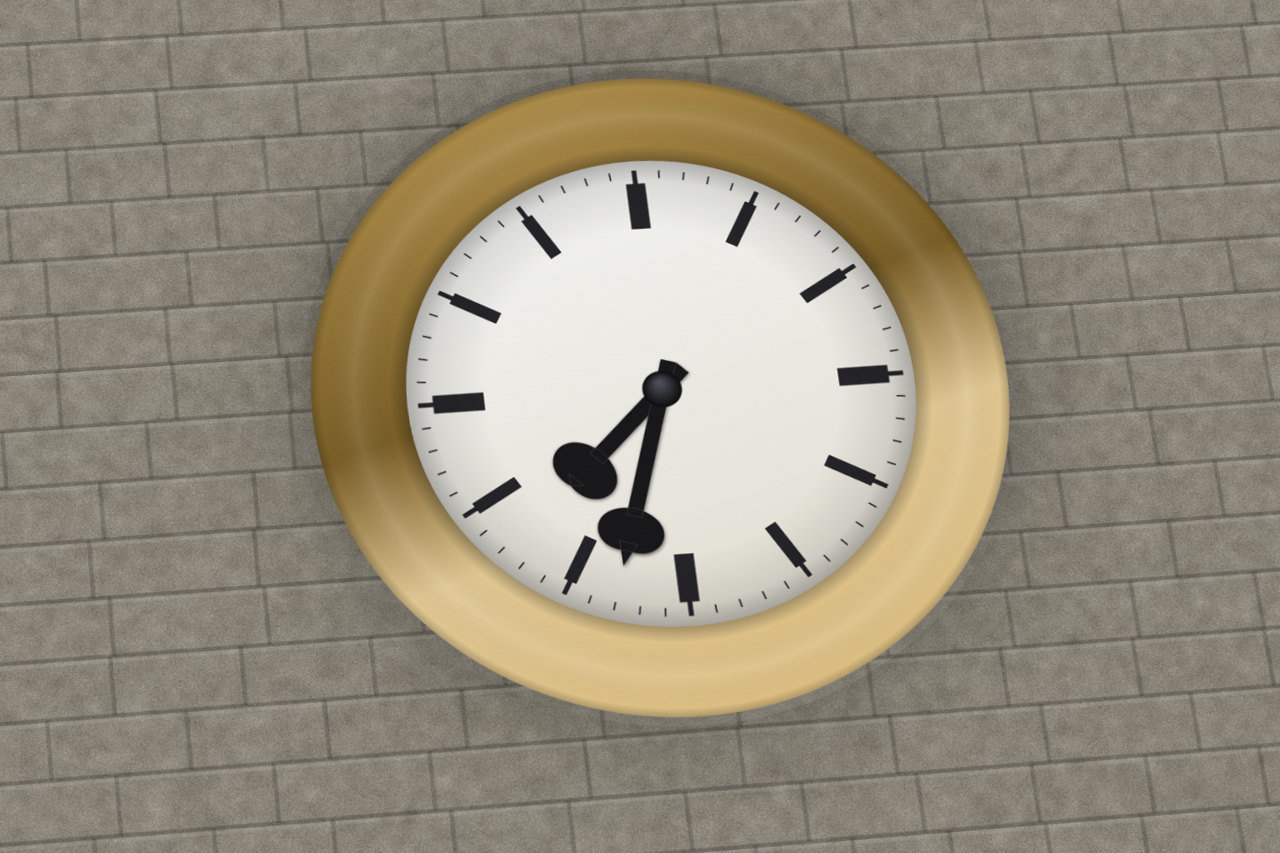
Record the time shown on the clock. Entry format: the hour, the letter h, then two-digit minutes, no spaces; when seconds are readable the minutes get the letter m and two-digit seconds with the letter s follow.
7h33
